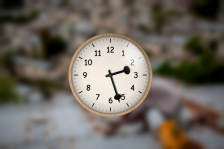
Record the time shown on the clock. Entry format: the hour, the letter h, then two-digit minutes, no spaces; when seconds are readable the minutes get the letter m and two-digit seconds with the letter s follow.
2h27
